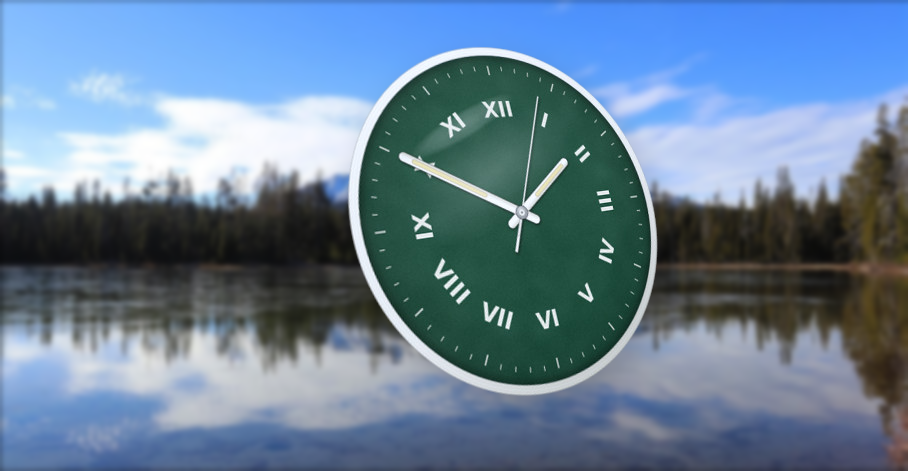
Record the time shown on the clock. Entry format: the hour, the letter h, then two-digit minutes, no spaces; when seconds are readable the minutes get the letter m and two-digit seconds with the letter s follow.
1h50m04s
